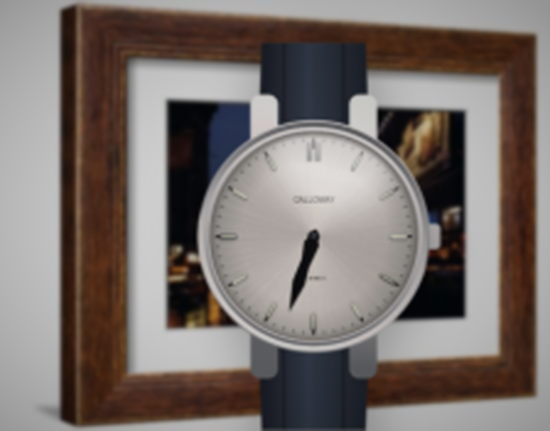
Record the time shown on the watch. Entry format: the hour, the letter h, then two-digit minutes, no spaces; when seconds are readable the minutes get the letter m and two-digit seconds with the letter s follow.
6h33
